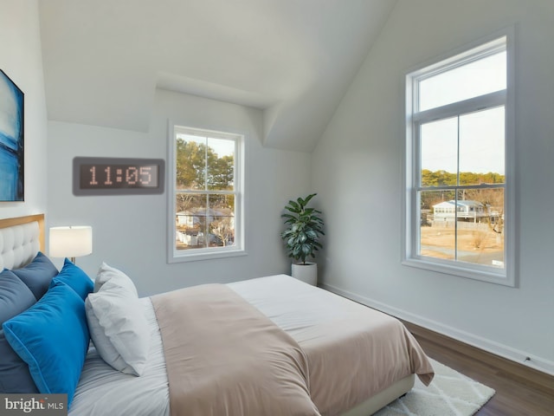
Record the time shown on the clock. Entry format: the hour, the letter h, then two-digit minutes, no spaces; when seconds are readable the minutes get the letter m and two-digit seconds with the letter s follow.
11h05
